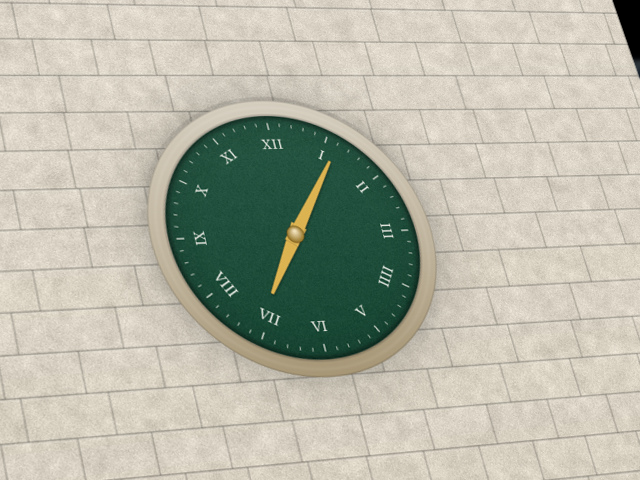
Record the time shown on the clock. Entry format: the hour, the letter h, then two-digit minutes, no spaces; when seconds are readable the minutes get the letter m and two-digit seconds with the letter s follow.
7h06
